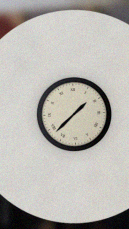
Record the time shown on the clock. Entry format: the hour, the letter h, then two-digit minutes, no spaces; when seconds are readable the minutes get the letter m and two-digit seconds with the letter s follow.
1h38
